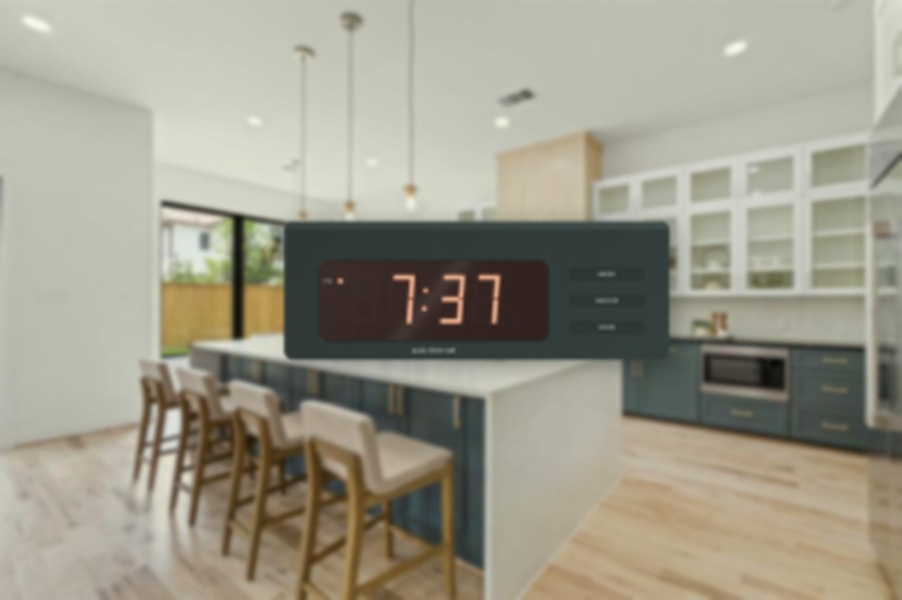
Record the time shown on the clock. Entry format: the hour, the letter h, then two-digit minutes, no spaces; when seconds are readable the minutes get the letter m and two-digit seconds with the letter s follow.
7h37
